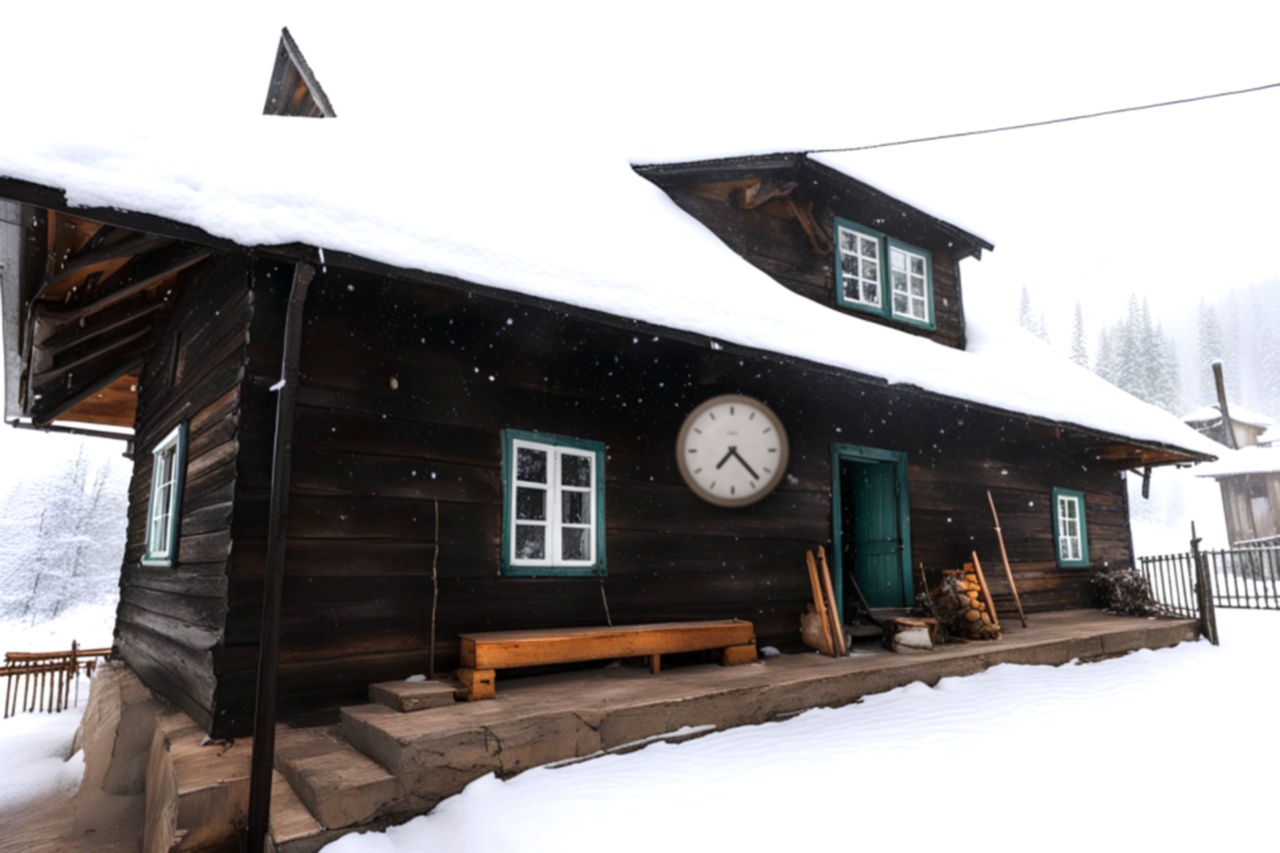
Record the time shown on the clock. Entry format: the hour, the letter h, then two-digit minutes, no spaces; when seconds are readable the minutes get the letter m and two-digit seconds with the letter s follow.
7h23
